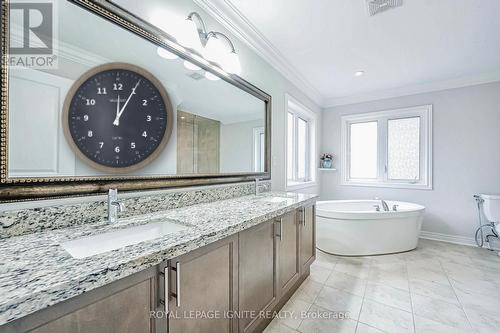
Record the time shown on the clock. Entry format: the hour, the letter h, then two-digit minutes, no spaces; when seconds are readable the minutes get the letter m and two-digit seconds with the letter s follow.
12h05
